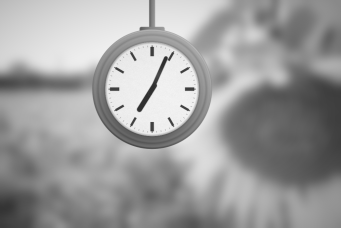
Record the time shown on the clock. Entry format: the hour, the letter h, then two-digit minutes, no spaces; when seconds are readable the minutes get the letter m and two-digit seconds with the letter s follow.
7h04
